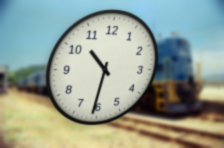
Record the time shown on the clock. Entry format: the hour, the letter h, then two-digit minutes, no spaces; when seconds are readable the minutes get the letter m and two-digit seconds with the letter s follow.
10h31
